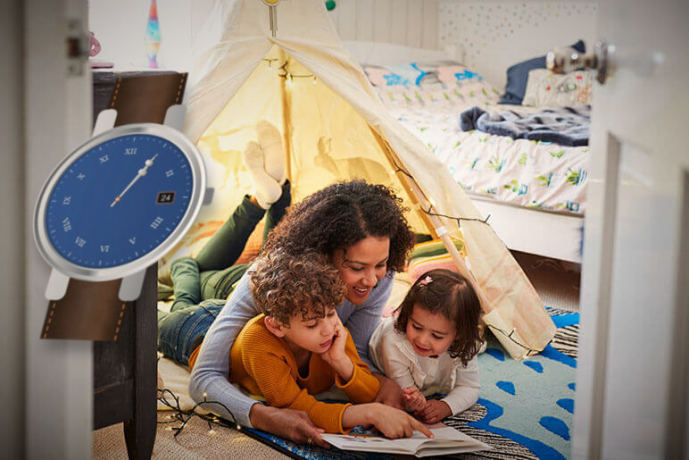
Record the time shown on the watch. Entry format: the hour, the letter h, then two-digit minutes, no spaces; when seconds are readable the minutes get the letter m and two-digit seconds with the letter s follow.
1h05
